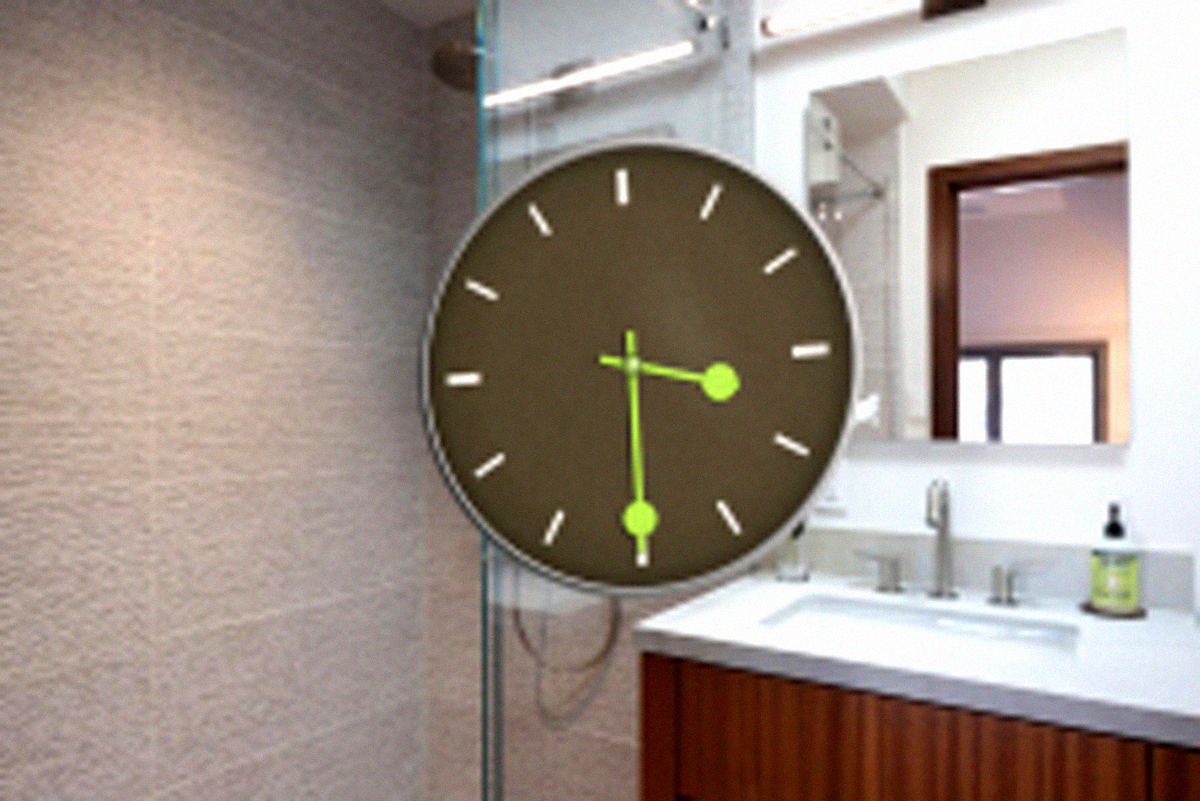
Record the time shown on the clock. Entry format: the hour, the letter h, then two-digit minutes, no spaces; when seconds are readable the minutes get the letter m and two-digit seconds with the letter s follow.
3h30
